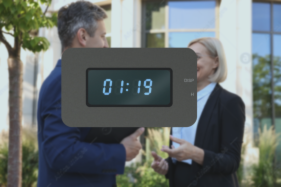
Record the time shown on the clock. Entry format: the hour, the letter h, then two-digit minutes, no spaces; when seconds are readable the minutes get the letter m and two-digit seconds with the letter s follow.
1h19
